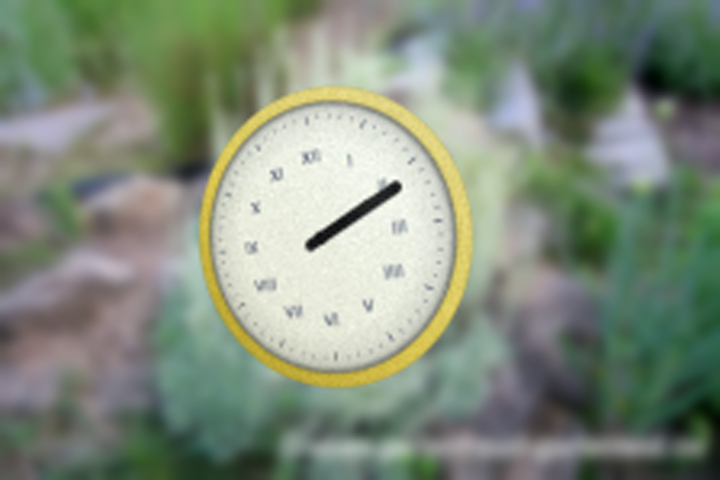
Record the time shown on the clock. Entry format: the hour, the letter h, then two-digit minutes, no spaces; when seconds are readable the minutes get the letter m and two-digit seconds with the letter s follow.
2h11
